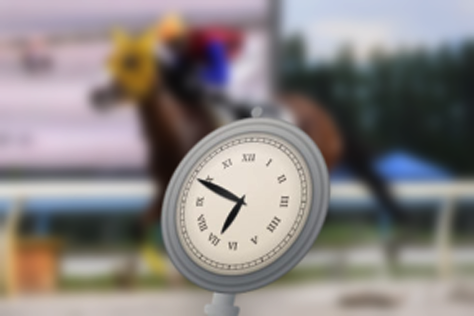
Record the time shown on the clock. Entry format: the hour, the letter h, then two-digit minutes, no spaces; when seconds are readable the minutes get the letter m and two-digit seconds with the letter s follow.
6h49
